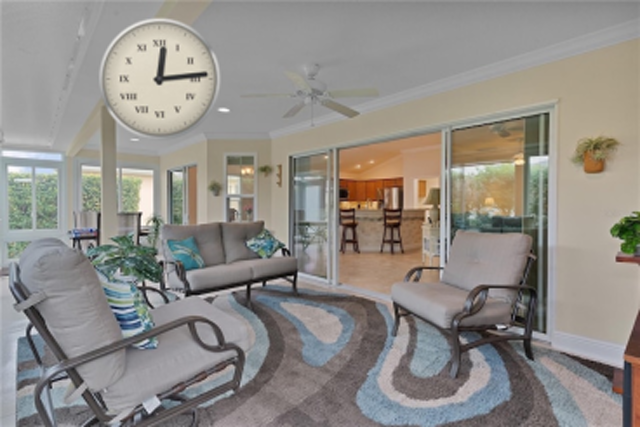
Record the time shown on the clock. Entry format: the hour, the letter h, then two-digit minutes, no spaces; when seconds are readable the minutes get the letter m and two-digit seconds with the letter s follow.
12h14
